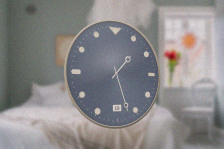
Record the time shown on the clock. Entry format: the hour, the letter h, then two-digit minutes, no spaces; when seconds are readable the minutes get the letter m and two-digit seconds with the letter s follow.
1h27
